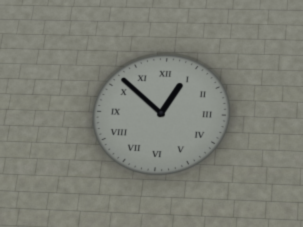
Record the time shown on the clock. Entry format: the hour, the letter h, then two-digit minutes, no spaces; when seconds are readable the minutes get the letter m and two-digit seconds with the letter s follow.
12h52
